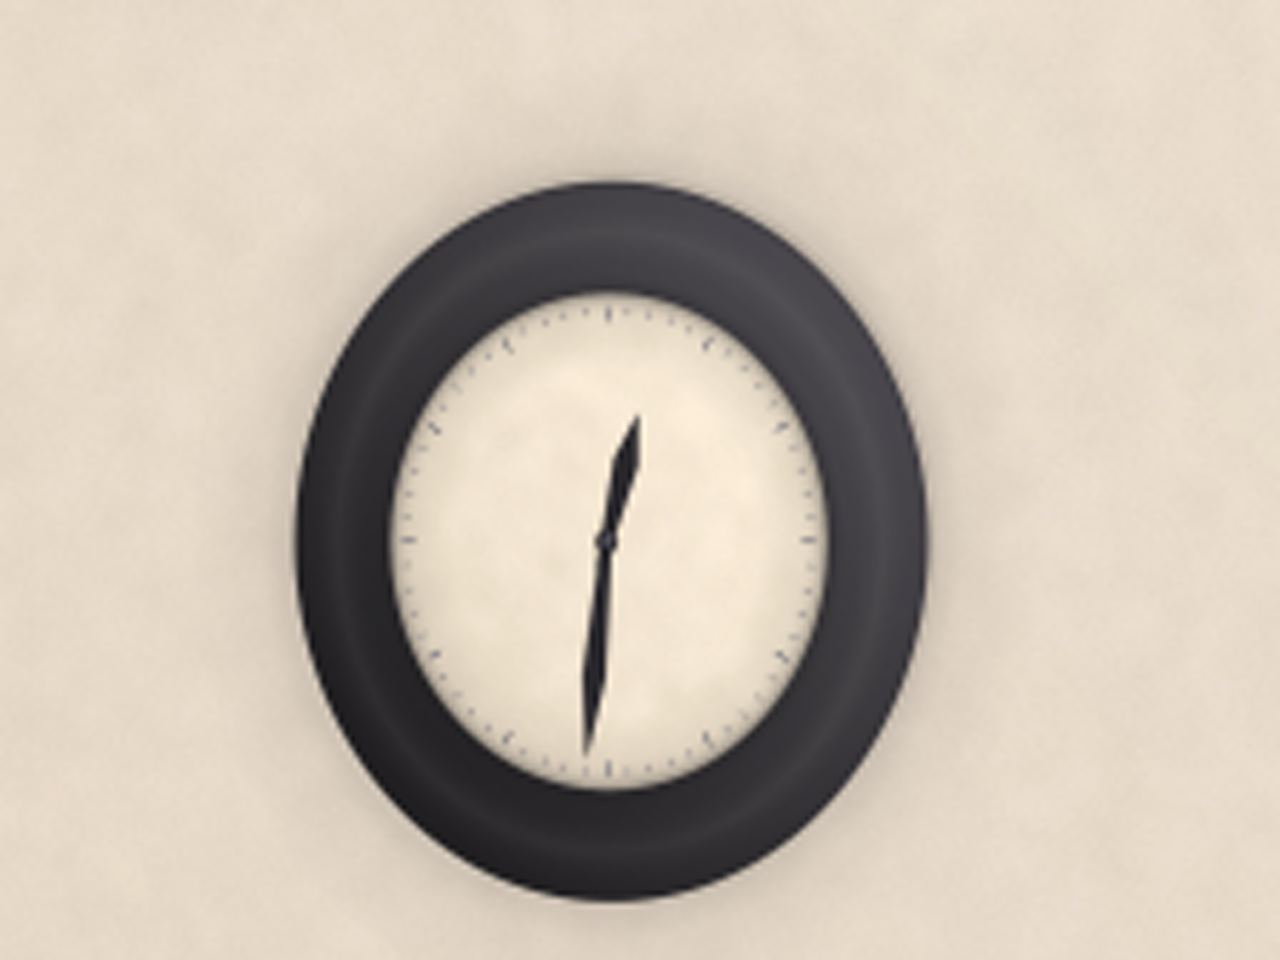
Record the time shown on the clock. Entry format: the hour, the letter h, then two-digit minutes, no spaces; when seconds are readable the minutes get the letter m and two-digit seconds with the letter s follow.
12h31
